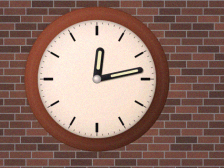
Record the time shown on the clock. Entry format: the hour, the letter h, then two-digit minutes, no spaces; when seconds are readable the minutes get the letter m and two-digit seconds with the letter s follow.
12h13
